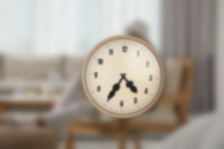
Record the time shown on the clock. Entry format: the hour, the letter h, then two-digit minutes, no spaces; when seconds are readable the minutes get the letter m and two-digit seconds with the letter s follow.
4h35
